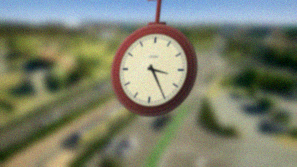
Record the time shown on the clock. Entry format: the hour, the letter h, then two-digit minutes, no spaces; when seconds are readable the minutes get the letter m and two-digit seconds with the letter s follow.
3h25
